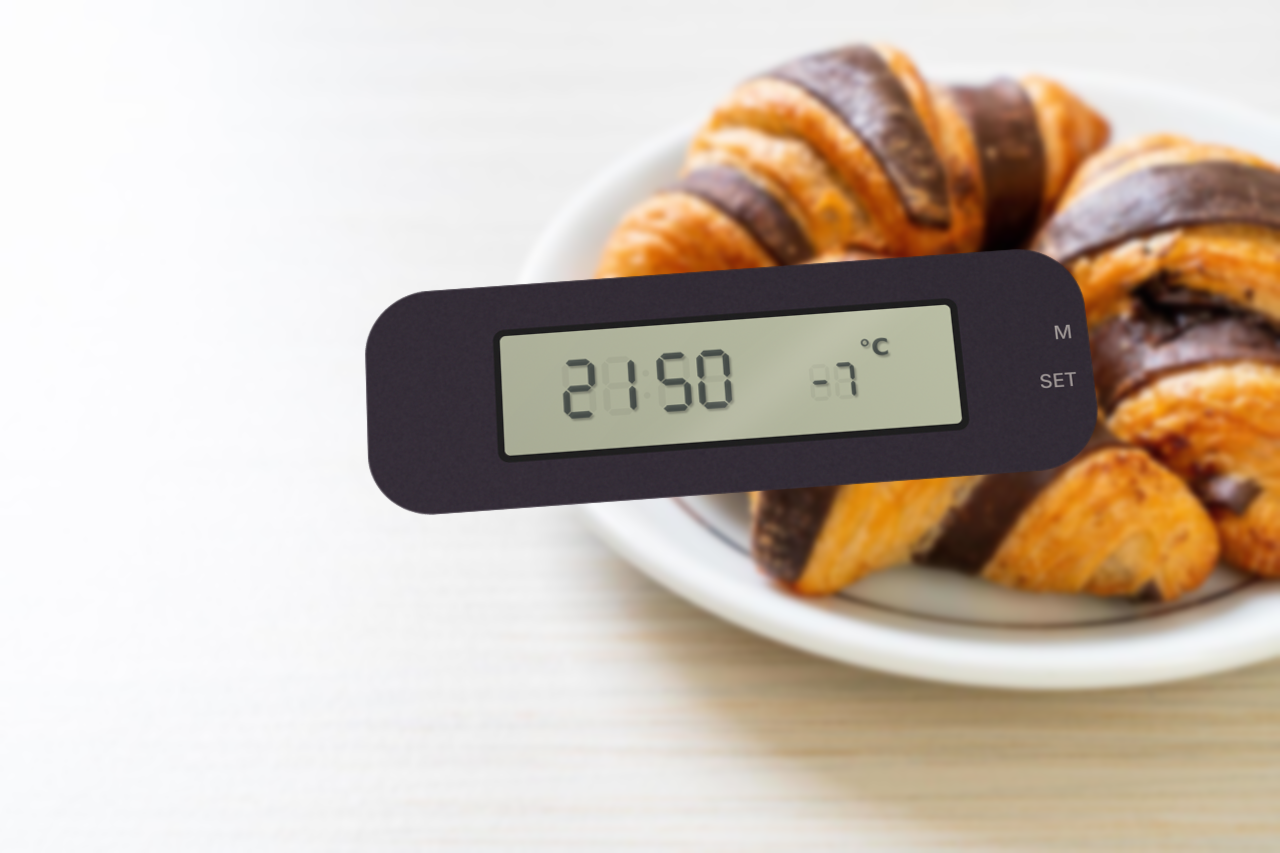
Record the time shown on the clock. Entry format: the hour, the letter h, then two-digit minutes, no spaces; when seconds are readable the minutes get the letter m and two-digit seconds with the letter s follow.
21h50
